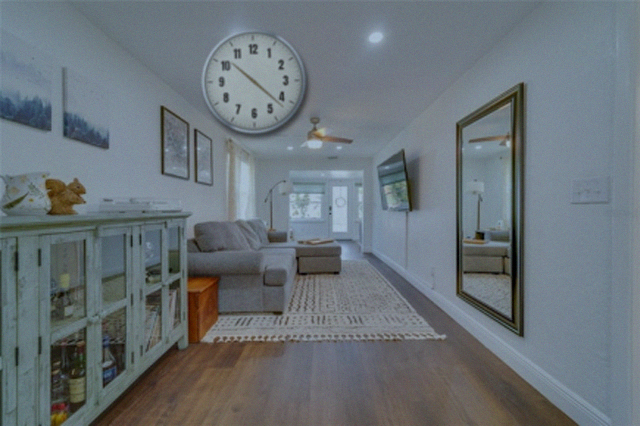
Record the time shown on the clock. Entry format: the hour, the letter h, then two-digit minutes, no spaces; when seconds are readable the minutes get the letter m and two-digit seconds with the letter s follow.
10h22
